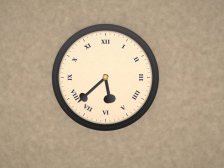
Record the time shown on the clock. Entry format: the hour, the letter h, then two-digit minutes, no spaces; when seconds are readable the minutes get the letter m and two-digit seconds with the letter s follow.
5h38
